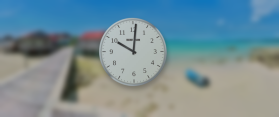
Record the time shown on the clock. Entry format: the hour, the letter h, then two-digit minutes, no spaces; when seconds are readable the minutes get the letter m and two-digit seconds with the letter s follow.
10h01
